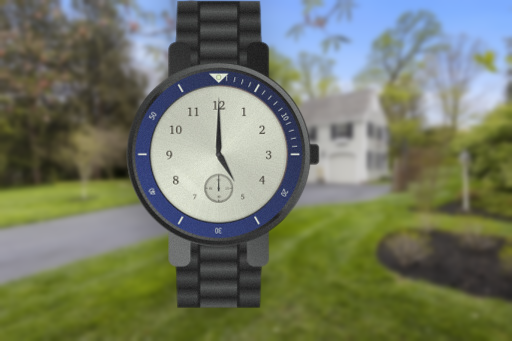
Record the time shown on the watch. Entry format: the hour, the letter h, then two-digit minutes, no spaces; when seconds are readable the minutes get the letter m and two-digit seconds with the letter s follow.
5h00
